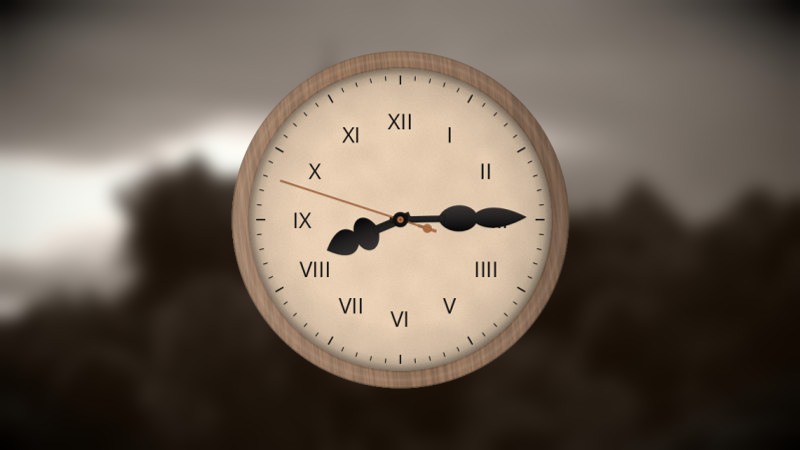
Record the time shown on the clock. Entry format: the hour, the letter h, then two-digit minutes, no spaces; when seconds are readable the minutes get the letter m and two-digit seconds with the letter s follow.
8h14m48s
